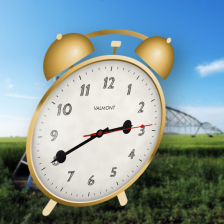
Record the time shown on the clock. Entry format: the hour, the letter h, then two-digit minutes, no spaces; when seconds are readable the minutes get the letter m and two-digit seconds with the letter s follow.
2h40m14s
